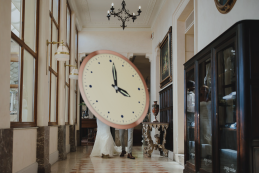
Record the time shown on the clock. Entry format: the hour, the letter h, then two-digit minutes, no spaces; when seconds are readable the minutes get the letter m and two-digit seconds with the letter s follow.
4h01
